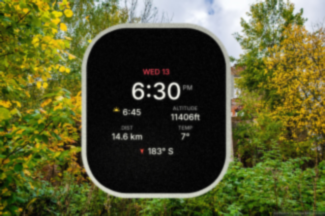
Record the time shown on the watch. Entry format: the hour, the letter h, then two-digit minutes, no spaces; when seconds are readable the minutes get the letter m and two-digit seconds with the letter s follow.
6h30
